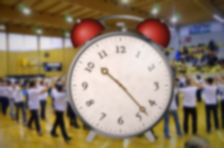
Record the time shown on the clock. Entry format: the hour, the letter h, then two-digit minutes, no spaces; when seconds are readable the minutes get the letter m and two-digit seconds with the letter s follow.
10h23
